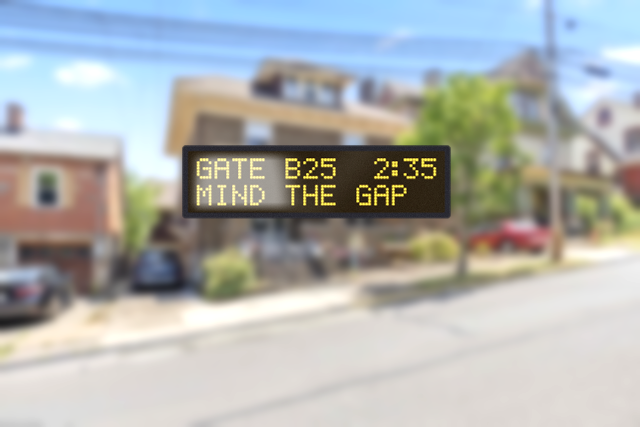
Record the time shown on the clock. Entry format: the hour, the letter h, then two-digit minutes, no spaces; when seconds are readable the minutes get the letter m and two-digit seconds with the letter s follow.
2h35
